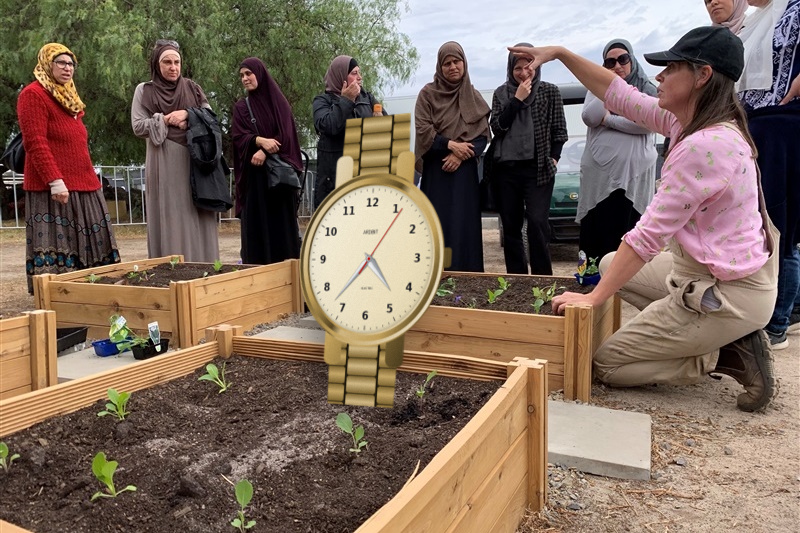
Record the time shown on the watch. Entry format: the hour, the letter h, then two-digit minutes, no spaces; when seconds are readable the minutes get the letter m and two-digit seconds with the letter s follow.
4h37m06s
